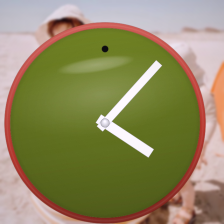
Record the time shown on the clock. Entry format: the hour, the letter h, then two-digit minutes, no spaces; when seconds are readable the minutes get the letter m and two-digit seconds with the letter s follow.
4h07
